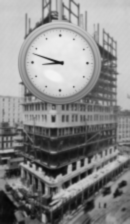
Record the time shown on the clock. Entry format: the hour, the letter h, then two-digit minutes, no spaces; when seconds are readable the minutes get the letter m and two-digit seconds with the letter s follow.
8h48
